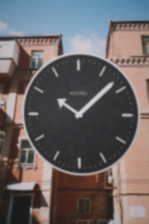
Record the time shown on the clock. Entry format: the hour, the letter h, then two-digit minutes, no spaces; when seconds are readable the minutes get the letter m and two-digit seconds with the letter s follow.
10h08
